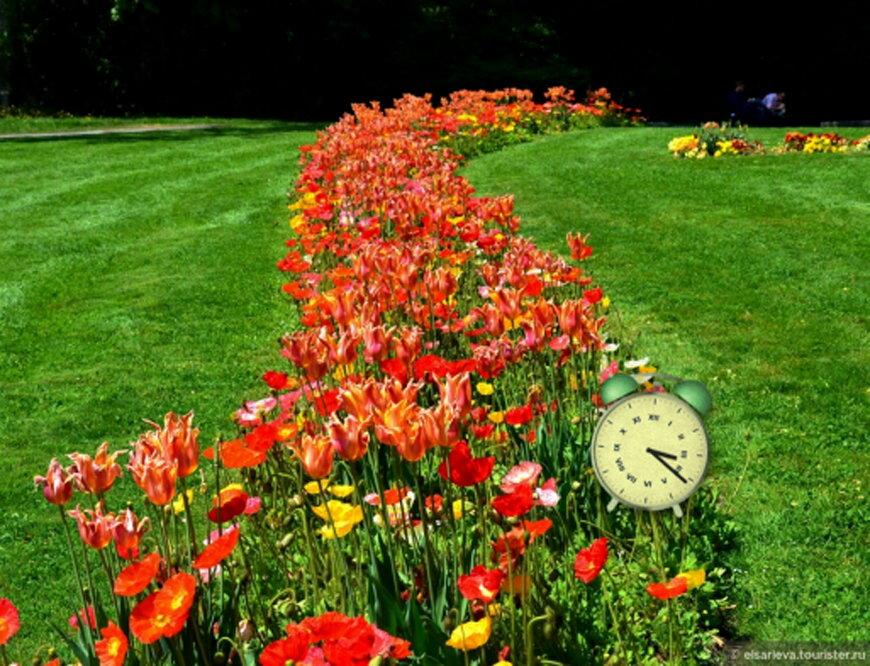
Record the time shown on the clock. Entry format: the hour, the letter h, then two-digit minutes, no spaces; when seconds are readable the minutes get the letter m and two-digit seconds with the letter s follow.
3h21
